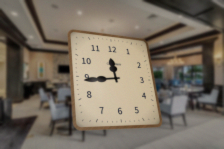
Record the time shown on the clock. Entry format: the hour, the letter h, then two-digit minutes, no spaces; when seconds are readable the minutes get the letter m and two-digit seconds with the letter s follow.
11h44
